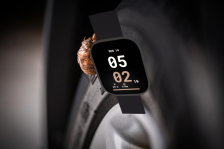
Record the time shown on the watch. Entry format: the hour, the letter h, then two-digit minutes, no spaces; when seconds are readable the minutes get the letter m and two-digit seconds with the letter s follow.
5h02
